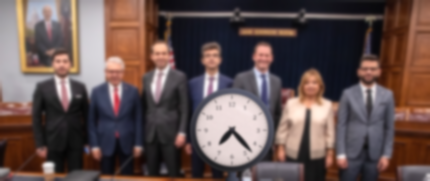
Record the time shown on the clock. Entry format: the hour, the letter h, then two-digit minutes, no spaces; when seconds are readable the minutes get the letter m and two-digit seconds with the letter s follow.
7h23
